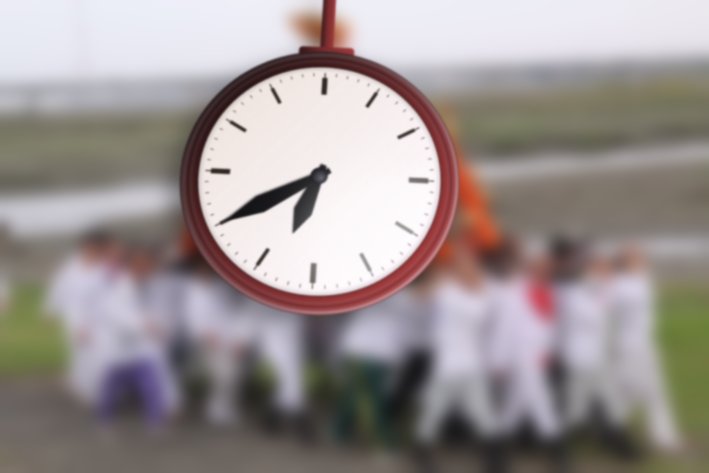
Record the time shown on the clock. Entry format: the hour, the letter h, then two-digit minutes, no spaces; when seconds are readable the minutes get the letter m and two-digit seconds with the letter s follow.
6h40
